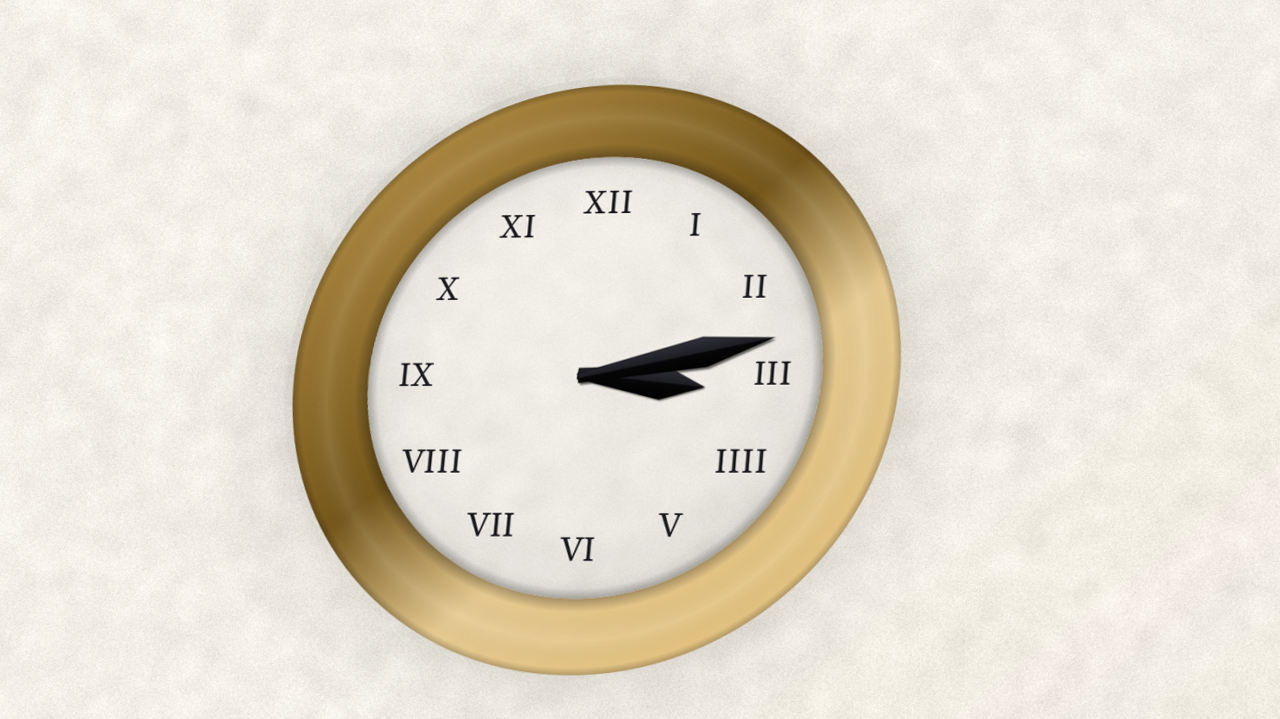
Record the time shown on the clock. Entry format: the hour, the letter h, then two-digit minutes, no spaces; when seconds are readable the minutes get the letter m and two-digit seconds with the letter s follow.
3h13
